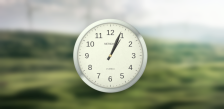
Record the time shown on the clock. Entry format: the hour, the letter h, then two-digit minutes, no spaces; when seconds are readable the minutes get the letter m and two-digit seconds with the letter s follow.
1h04
